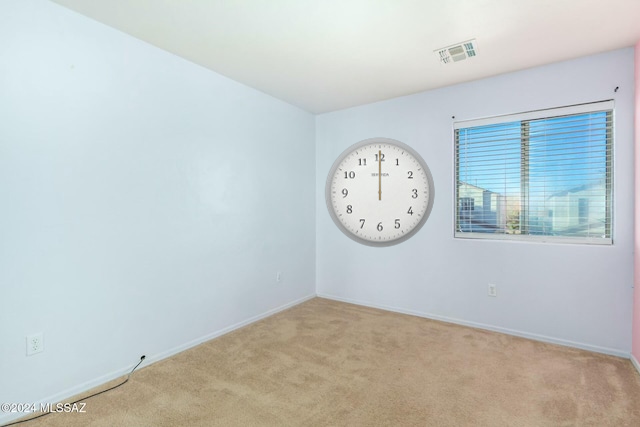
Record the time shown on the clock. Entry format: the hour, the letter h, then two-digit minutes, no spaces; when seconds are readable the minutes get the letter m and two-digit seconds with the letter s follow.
12h00
